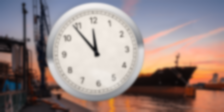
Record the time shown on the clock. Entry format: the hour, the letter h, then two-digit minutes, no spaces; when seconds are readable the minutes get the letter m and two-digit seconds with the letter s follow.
11h54
